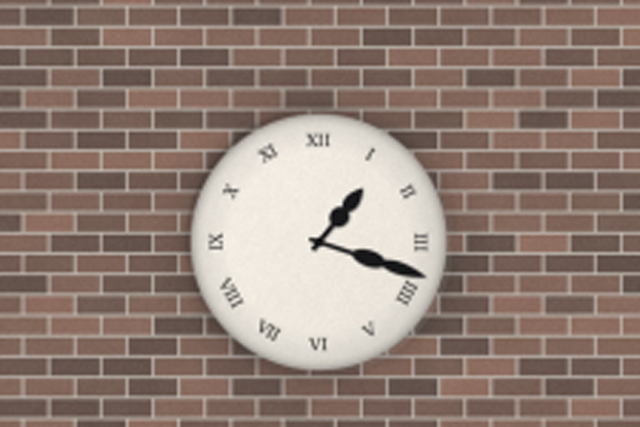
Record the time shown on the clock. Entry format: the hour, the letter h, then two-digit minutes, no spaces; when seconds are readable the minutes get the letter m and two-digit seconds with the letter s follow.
1h18
